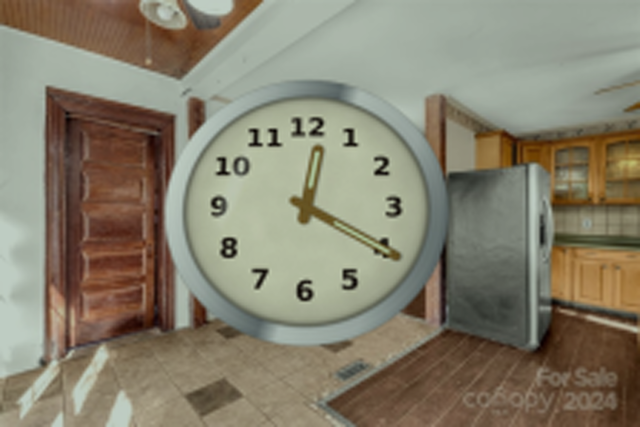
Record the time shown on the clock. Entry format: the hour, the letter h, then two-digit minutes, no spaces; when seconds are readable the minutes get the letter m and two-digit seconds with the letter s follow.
12h20
